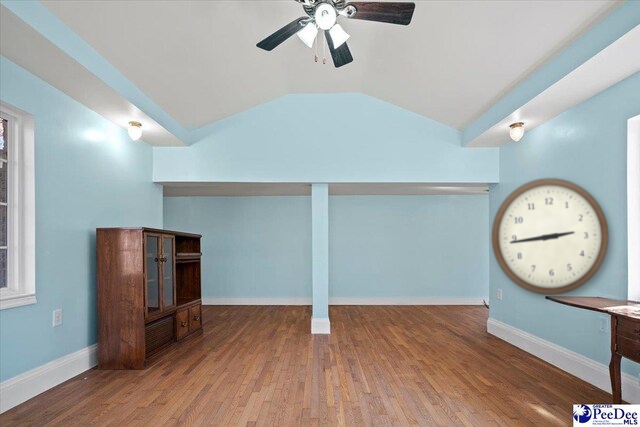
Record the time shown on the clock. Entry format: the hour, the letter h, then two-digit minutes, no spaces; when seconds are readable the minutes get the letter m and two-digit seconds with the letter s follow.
2h44
